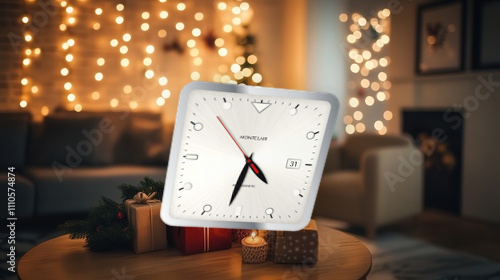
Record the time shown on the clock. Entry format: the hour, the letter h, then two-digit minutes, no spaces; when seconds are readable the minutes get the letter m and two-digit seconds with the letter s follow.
4h31m53s
